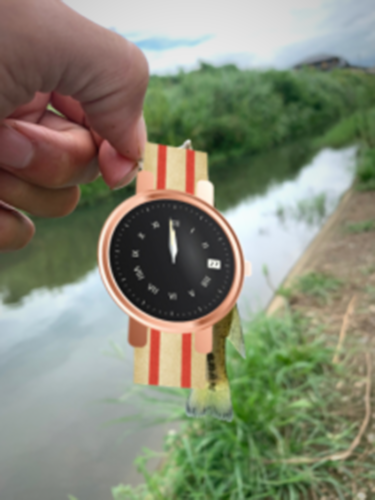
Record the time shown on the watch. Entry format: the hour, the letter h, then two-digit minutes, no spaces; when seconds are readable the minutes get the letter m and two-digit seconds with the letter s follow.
11h59
